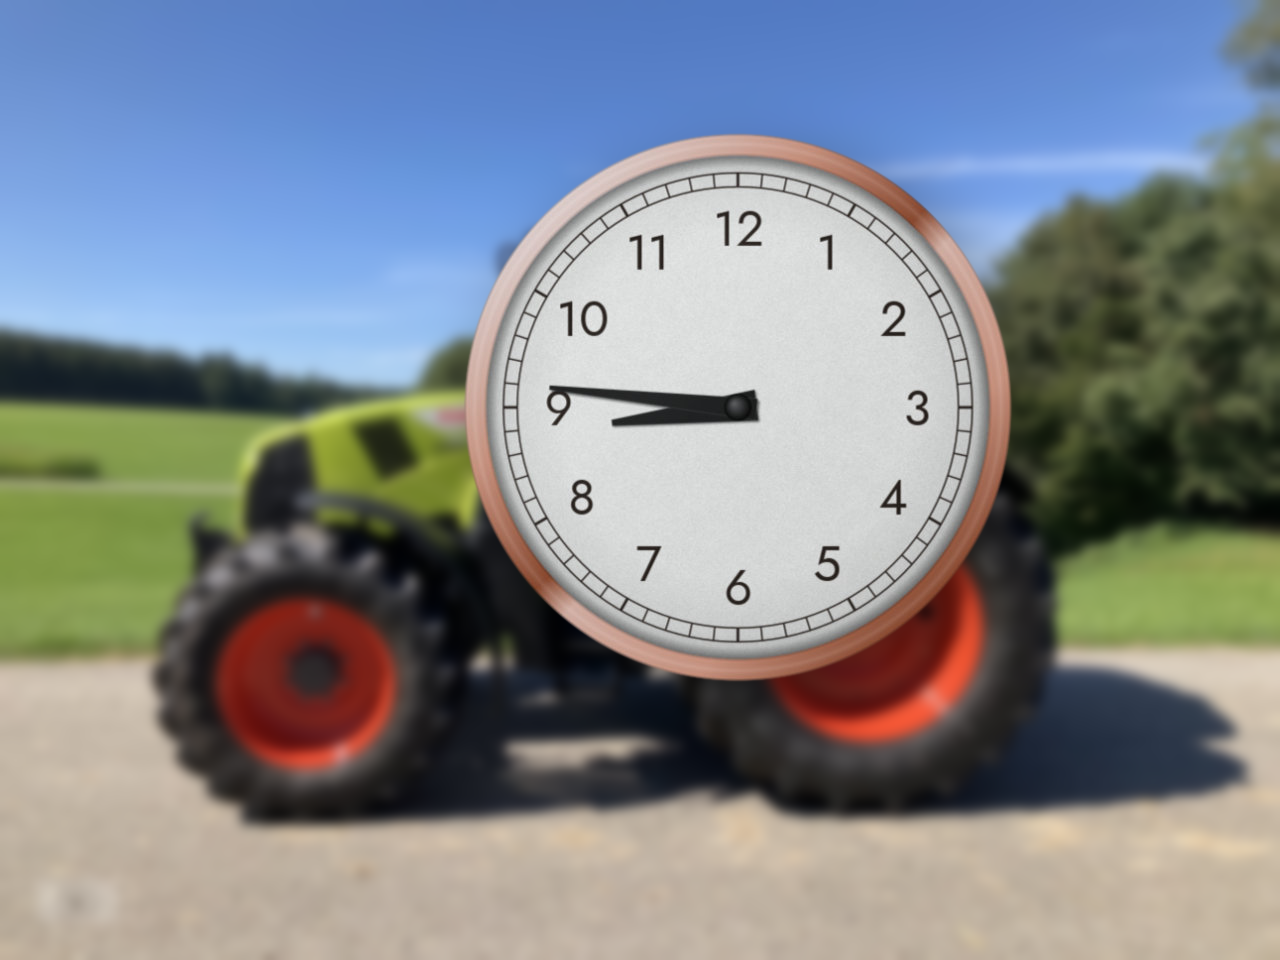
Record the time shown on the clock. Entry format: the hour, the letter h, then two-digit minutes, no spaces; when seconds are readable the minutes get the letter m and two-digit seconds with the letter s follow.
8h46
